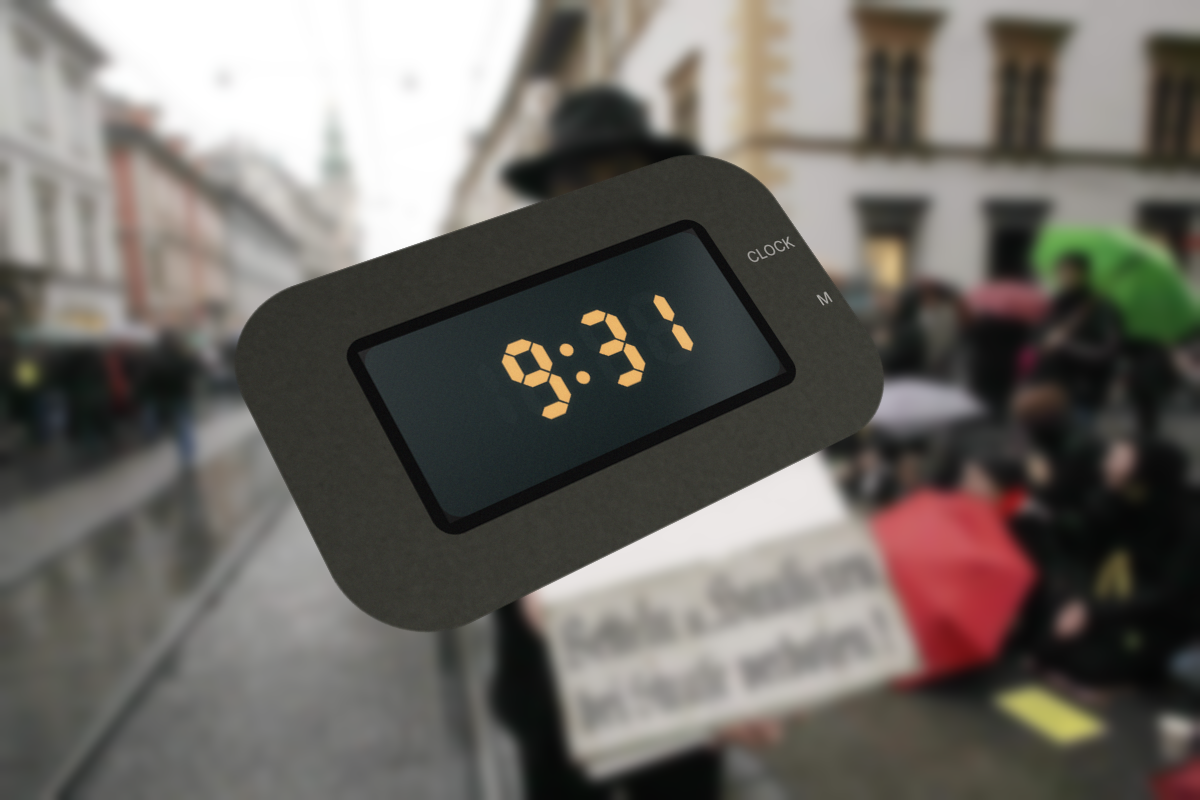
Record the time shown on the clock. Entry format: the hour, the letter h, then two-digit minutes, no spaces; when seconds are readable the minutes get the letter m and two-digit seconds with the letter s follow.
9h31
